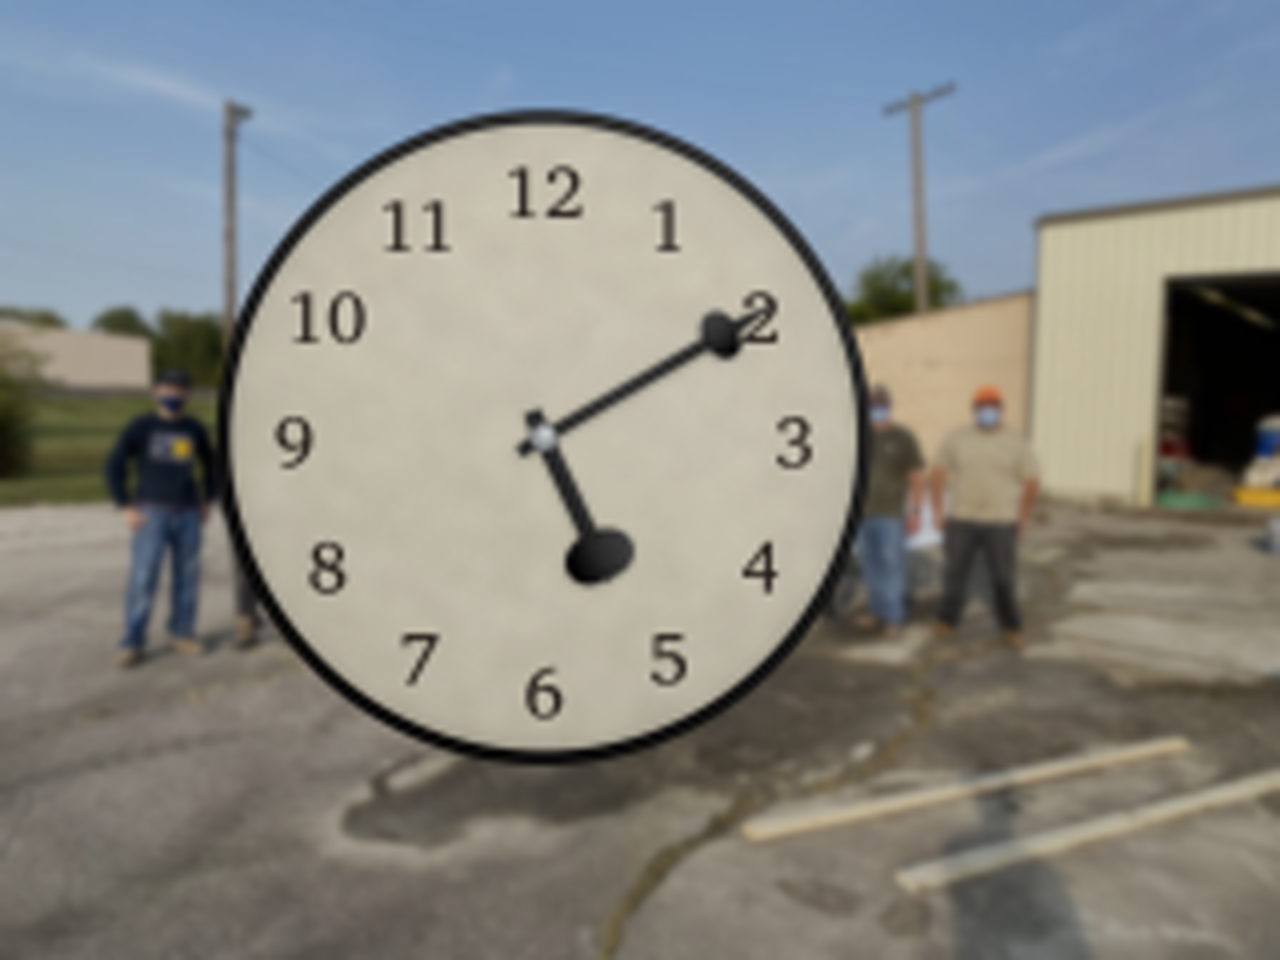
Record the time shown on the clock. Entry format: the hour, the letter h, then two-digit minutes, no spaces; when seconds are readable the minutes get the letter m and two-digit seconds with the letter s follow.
5h10
